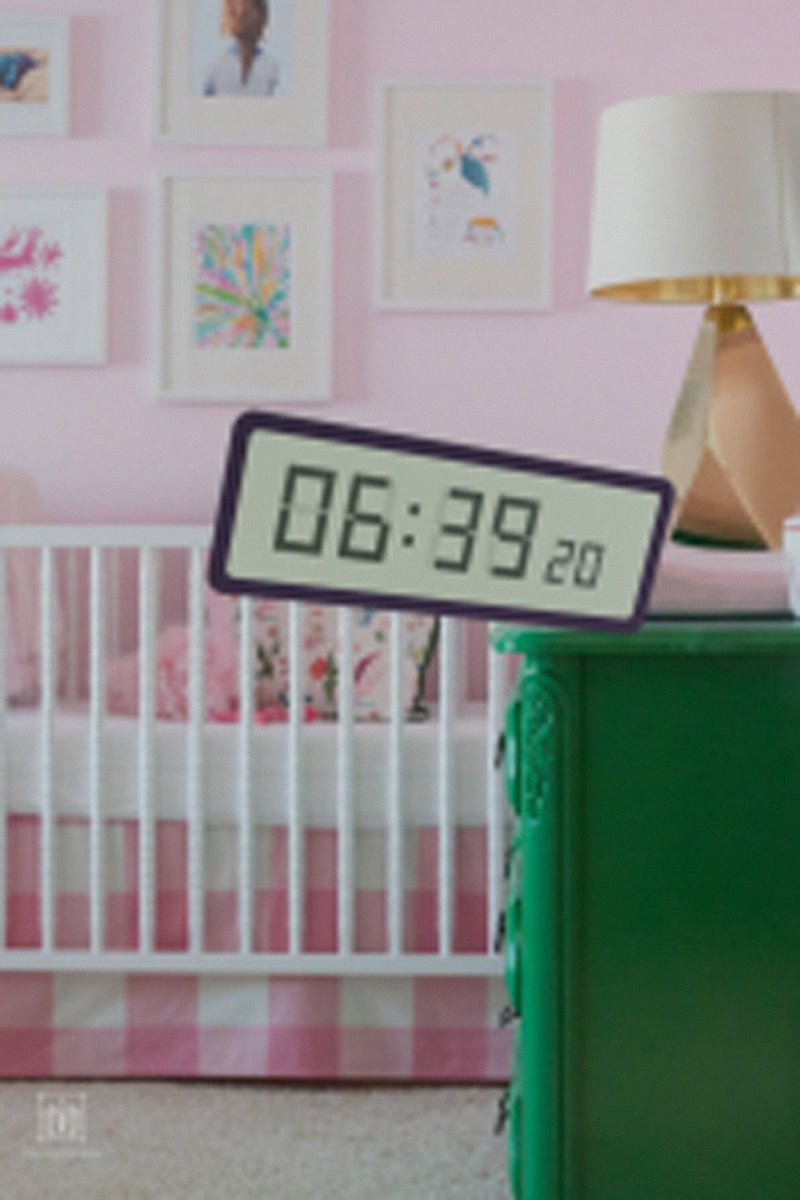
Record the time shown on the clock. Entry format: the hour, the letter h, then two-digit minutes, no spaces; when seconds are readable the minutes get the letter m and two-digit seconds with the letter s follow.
6h39m20s
